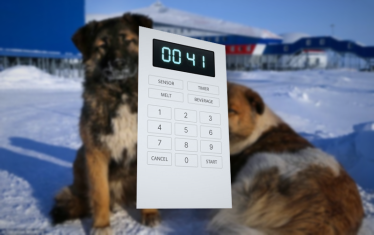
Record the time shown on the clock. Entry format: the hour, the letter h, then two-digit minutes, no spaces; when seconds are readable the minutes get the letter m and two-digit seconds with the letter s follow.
0h41
